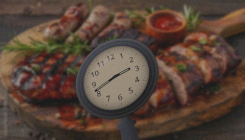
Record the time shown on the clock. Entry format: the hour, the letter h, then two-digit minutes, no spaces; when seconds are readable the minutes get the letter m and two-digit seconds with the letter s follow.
2h42
